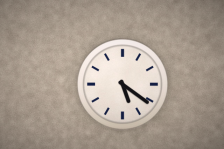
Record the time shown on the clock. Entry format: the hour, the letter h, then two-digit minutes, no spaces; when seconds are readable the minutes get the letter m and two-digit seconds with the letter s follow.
5h21
